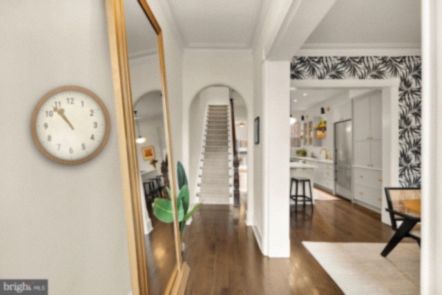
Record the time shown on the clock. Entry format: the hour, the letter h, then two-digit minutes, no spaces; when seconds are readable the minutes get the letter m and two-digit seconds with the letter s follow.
10h53
